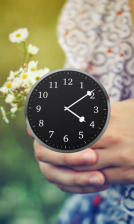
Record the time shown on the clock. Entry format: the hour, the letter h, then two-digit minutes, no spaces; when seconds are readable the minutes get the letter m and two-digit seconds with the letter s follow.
4h09
